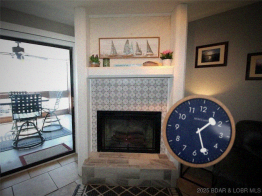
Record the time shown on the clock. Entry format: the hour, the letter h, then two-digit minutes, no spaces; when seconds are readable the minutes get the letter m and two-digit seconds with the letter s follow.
1h26
